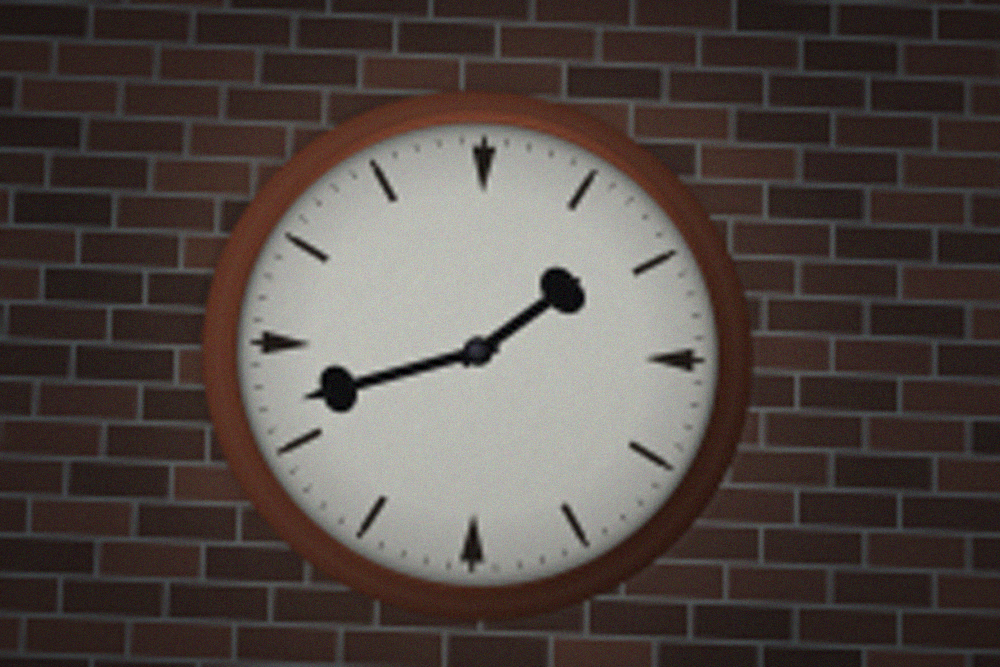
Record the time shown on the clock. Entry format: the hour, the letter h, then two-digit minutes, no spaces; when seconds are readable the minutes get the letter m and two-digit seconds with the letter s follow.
1h42
